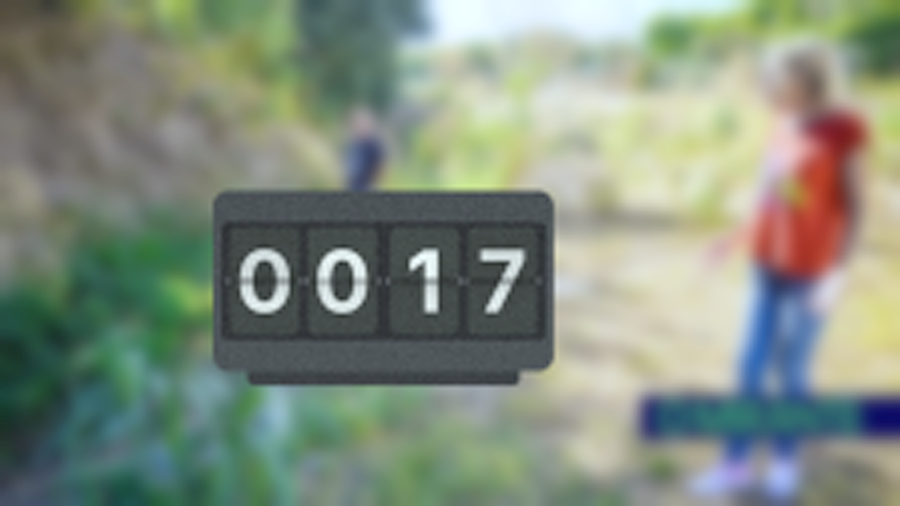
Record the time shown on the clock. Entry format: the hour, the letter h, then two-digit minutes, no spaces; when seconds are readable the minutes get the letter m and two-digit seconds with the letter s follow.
0h17
